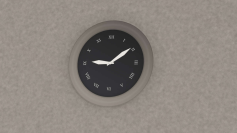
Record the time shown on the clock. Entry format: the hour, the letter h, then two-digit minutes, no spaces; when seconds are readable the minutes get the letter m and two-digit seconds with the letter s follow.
9h09
